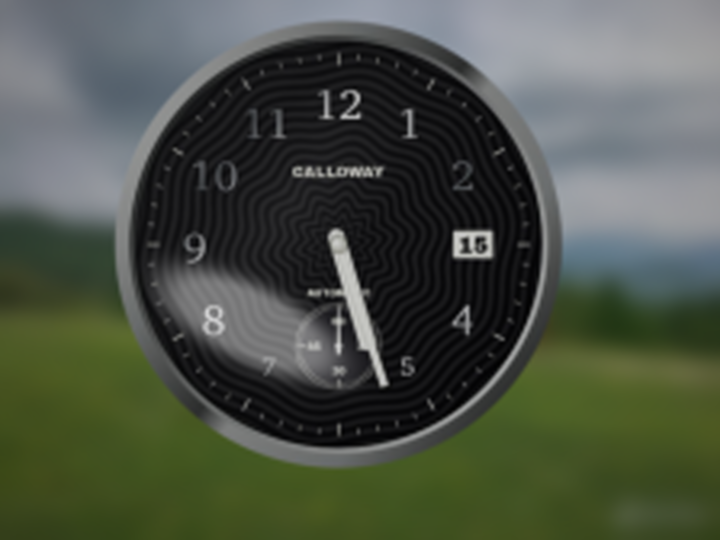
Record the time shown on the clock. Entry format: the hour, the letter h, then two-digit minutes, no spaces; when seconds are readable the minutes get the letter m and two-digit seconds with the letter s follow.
5h27
